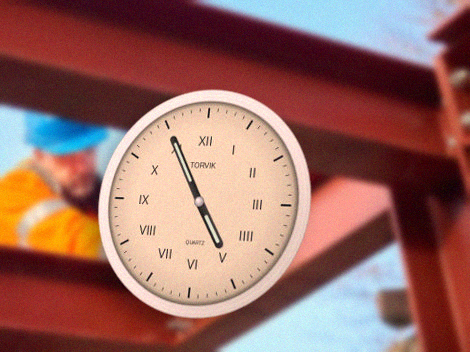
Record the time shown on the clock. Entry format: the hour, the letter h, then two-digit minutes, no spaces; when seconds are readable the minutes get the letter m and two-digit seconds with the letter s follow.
4h55
